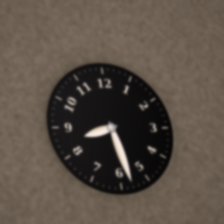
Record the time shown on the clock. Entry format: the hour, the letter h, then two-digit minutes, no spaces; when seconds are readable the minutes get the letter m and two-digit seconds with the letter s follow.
8h28
